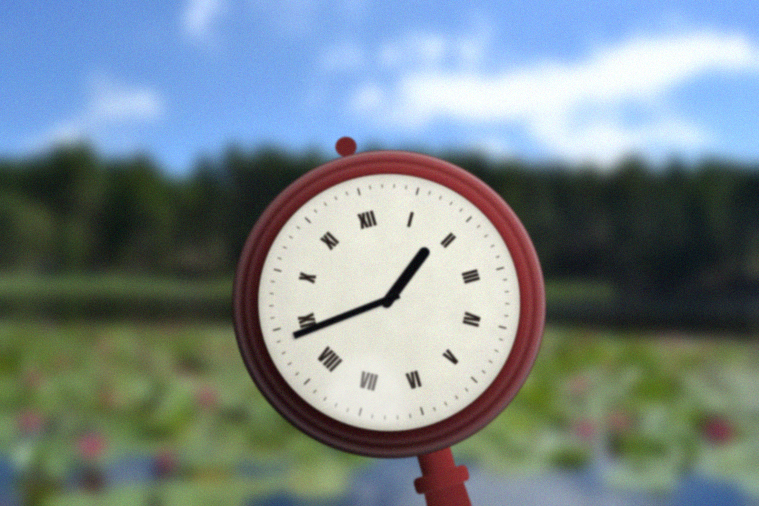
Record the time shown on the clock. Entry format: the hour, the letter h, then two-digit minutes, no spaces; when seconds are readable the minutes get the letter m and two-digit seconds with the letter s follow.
1h44
